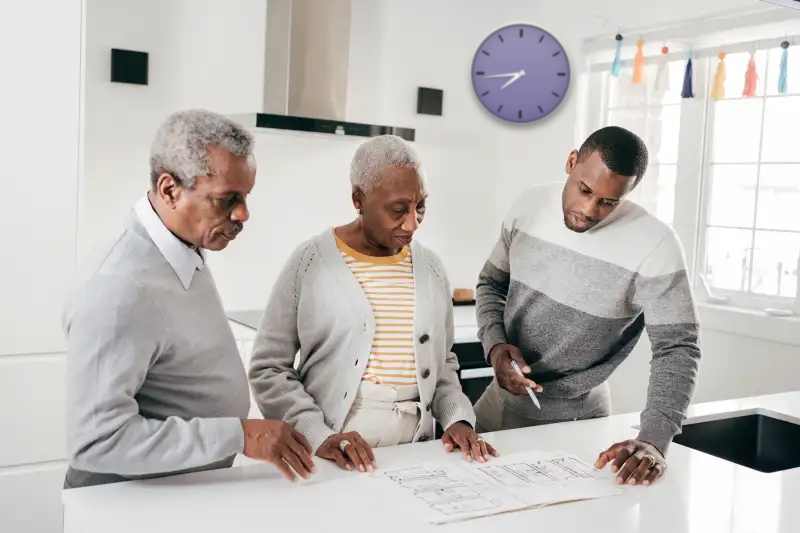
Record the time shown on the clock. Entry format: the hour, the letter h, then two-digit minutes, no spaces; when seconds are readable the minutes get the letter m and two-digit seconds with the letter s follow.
7h44
